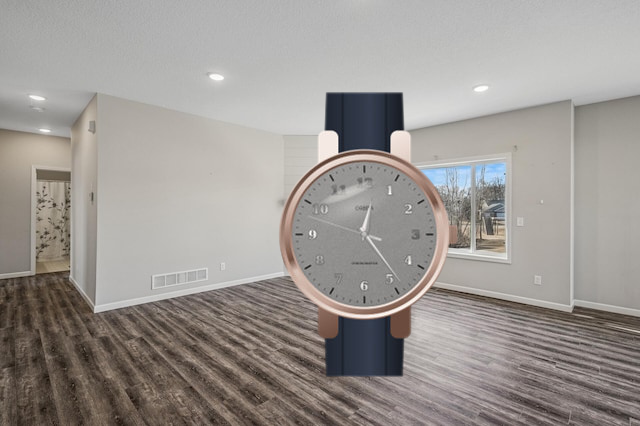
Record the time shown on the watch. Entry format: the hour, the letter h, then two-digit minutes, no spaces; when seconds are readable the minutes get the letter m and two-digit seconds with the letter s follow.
12h23m48s
